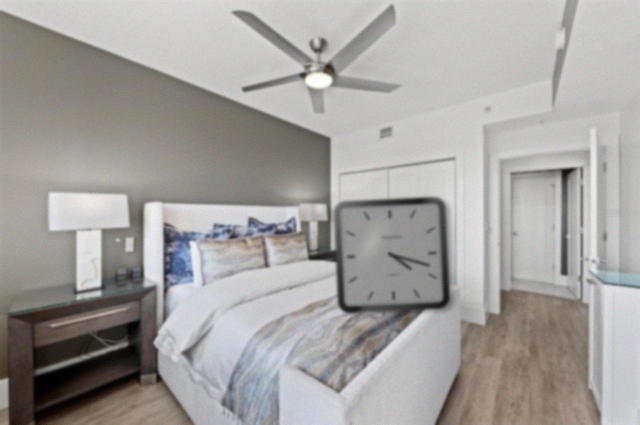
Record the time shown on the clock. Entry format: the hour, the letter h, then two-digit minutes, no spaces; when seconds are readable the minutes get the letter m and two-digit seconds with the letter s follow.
4h18
